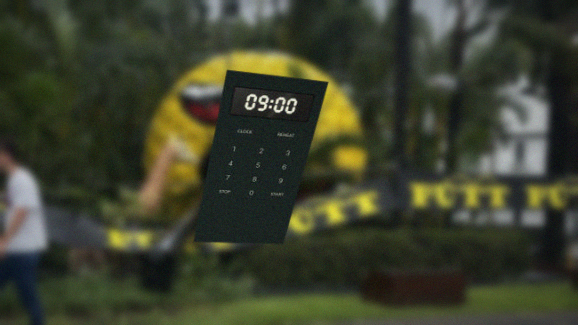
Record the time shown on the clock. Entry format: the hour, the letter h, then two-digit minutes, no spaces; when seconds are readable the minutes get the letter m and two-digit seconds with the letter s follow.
9h00
